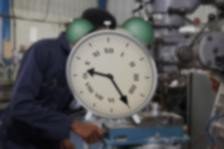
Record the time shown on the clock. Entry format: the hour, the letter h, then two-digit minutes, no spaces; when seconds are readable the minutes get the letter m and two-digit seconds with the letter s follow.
9h25
